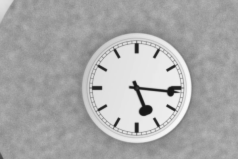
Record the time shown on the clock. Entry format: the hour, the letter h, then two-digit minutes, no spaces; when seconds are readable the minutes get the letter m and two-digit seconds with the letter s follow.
5h16
